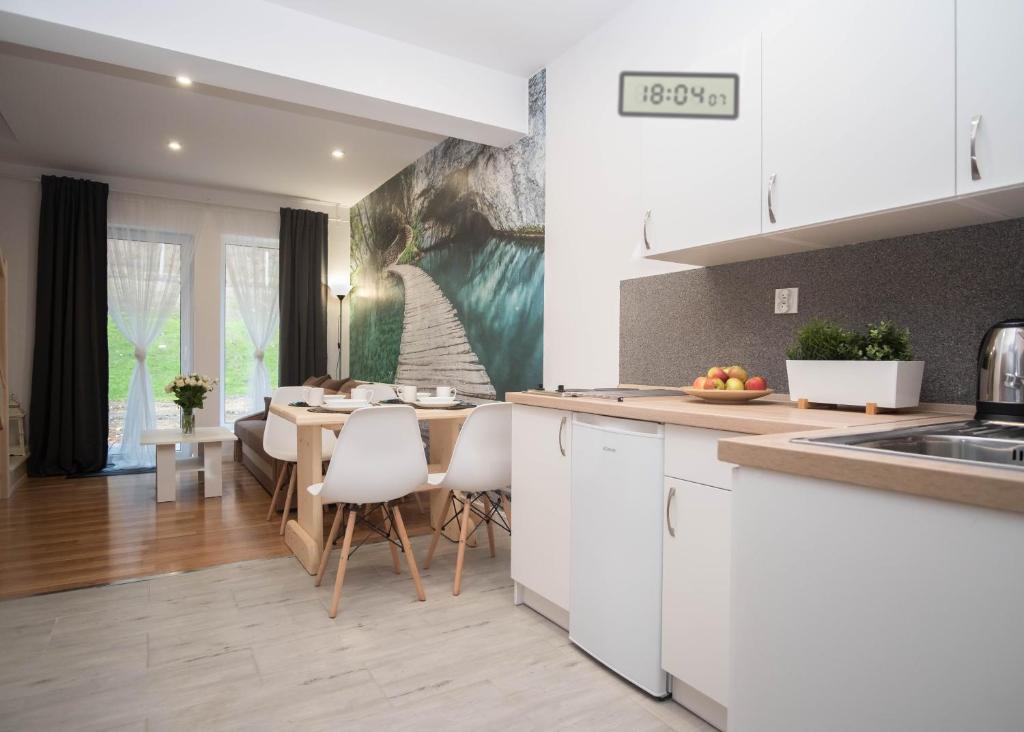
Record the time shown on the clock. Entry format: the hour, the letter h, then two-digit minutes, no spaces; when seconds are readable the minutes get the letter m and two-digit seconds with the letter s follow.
18h04m07s
